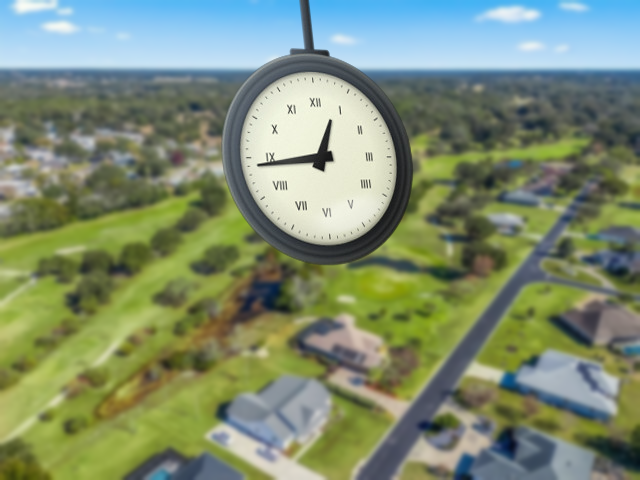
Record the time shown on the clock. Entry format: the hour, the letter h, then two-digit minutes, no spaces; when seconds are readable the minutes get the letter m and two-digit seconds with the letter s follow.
12h44
